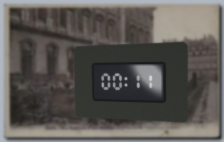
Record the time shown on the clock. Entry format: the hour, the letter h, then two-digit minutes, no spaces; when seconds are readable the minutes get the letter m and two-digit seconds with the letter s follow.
0h11
